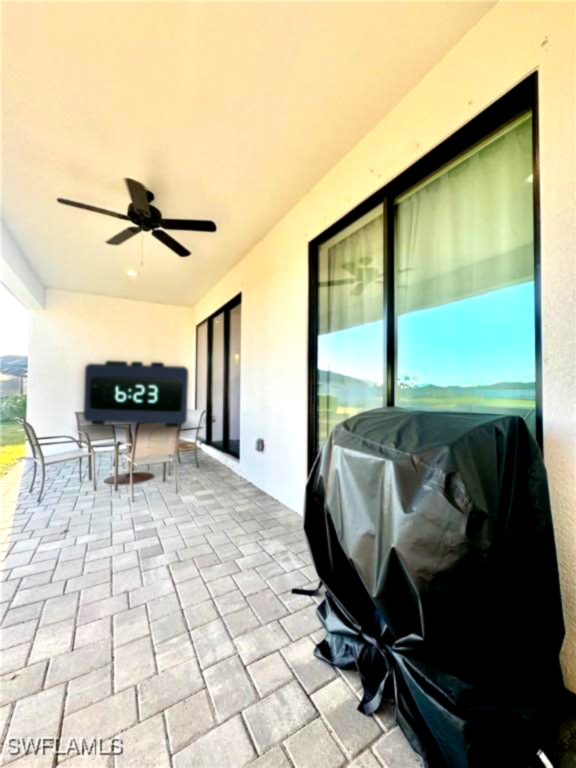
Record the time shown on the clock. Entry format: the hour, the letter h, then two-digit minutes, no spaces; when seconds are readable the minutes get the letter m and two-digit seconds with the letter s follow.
6h23
